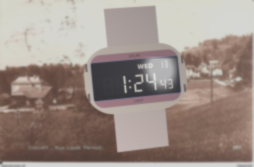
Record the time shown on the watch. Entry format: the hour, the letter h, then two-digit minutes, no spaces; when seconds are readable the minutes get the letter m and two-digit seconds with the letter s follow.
1h24m43s
